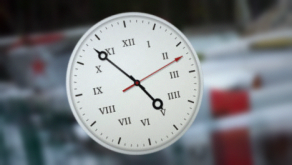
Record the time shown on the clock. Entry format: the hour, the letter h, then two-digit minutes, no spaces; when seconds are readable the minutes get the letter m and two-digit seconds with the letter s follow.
4h53m12s
